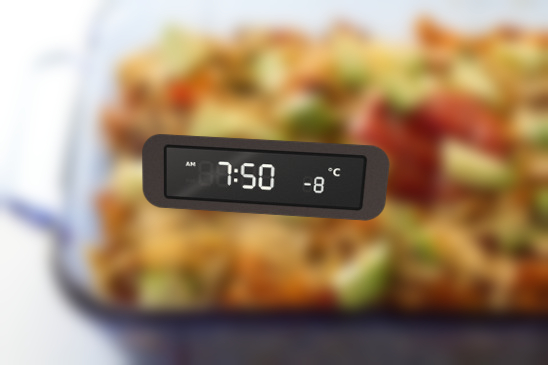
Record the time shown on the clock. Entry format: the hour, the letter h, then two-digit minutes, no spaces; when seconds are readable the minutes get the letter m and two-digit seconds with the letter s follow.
7h50
